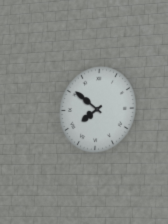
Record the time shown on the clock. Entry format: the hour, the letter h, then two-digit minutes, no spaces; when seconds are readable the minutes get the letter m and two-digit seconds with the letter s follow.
7h51
